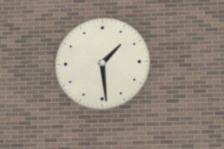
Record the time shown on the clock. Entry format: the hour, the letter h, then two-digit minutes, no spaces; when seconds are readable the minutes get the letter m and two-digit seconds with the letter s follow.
1h29
